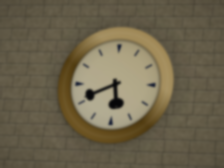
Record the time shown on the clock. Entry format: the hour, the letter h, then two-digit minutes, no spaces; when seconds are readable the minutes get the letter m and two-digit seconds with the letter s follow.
5h41
